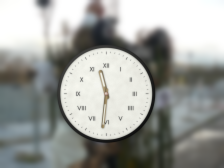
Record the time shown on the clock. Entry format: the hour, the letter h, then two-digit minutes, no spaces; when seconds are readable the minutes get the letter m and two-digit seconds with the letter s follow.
11h31
